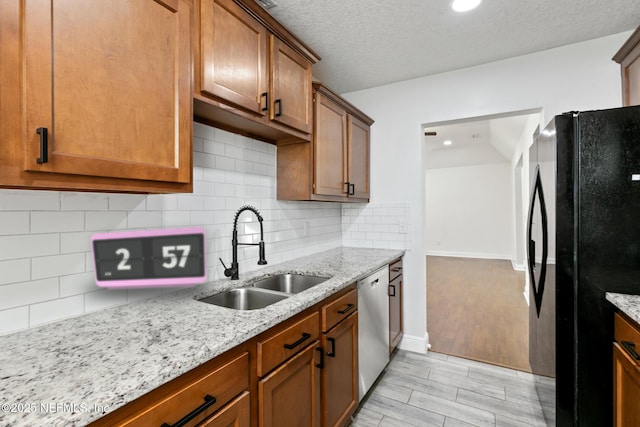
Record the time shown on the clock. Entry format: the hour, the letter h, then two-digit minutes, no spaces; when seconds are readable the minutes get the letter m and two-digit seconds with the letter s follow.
2h57
